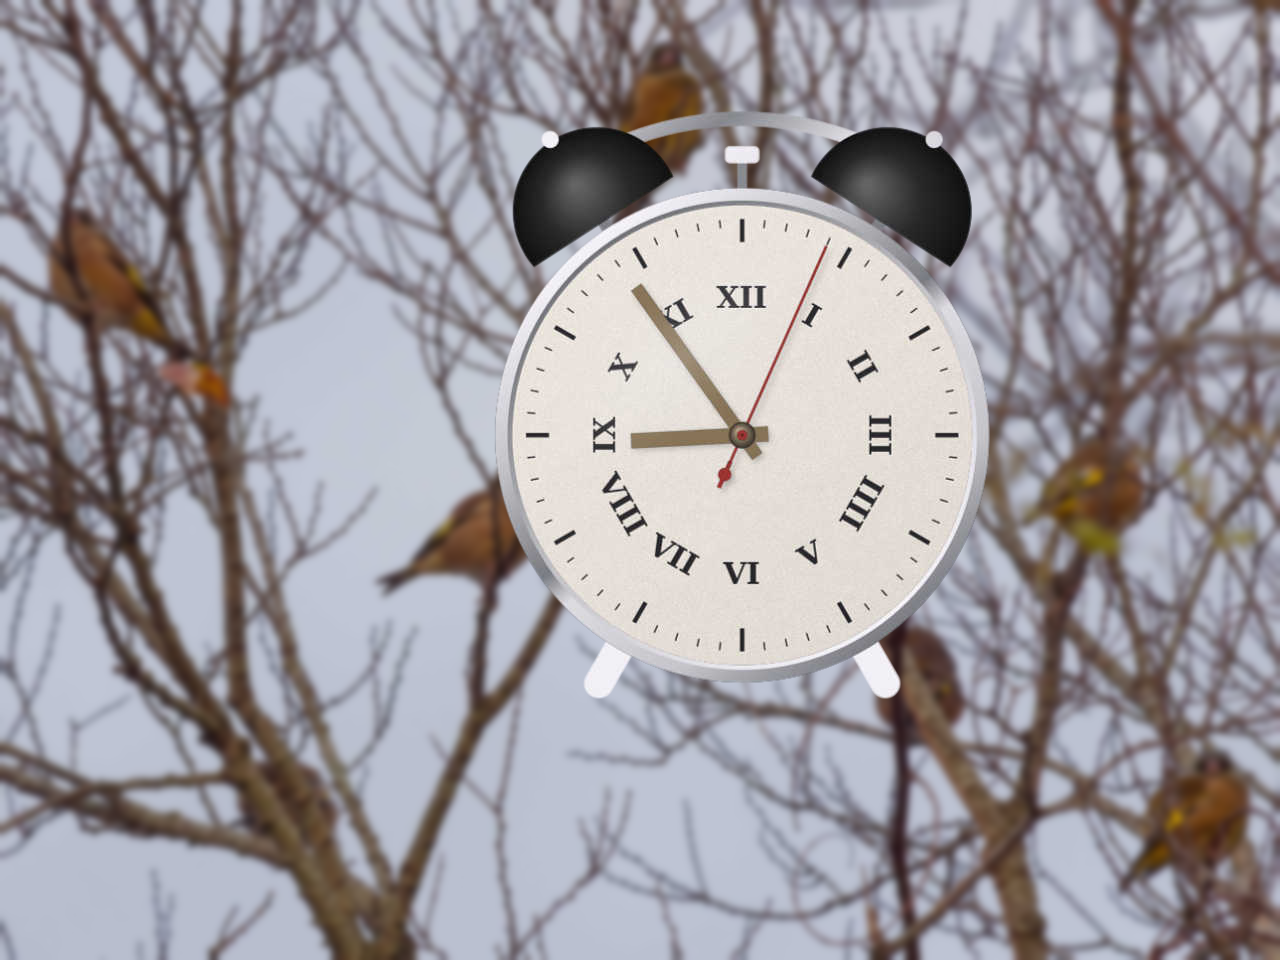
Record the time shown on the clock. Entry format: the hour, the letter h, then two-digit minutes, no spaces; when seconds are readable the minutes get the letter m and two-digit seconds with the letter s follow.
8h54m04s
